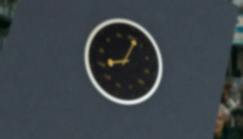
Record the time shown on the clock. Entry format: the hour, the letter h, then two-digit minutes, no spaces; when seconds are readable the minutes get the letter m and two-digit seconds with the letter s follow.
8h02
